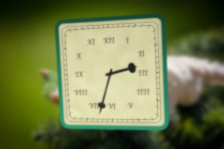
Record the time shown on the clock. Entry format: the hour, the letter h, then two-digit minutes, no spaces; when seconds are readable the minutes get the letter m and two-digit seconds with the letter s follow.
2h33
